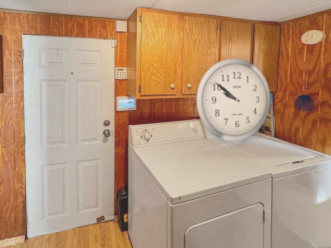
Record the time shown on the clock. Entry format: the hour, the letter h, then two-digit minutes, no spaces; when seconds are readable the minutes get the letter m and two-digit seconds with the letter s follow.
9h51
